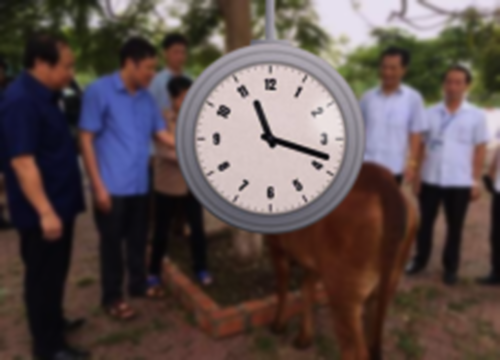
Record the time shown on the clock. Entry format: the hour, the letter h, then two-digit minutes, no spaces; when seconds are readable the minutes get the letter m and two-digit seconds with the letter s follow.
11h18
